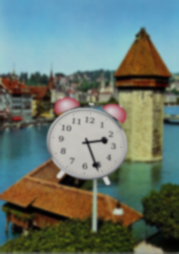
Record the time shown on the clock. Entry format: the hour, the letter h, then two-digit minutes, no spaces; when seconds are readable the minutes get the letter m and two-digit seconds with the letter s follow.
2h26
